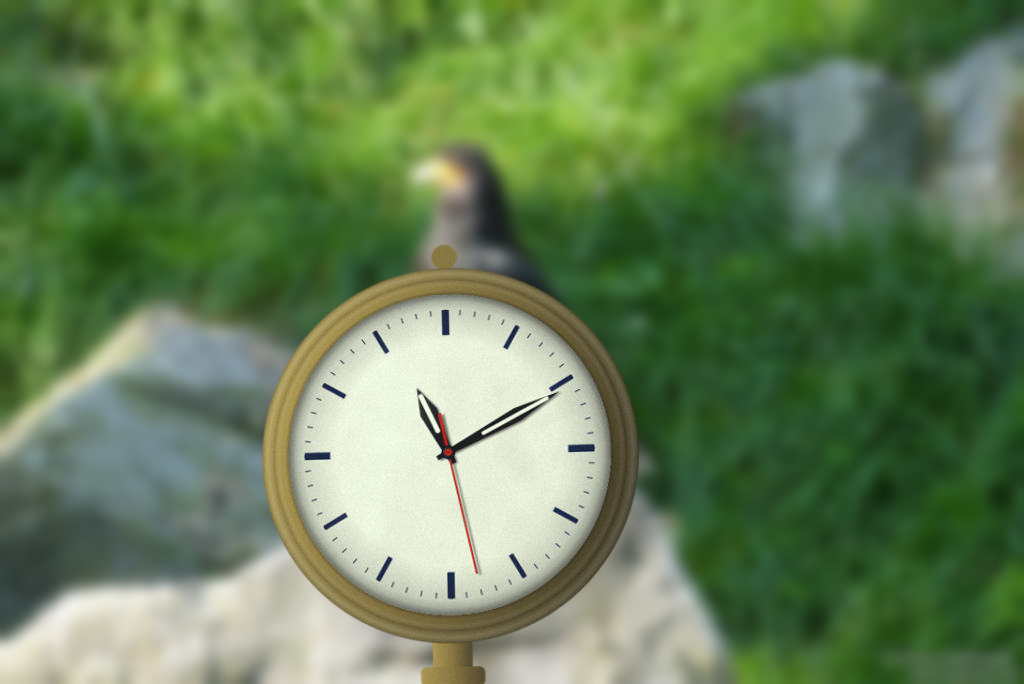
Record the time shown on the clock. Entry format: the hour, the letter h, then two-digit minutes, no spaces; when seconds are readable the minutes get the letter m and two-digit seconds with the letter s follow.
11h10m28s
